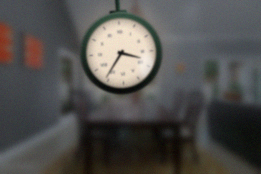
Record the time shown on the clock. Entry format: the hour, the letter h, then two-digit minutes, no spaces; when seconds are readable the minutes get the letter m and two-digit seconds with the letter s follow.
3h36
